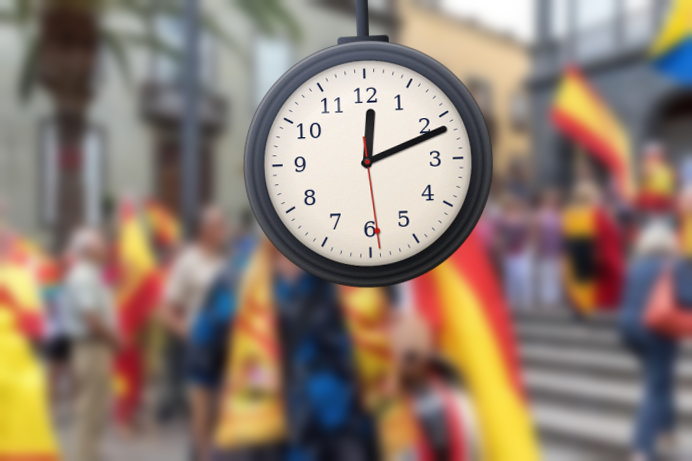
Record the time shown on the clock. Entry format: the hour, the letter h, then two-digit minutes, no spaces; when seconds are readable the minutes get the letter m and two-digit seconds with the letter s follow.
12h11m29s
